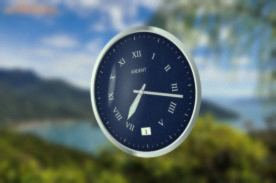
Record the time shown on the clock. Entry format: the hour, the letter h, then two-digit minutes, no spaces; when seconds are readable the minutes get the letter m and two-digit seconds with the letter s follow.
7h17
